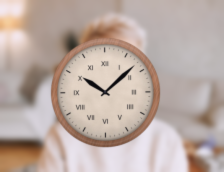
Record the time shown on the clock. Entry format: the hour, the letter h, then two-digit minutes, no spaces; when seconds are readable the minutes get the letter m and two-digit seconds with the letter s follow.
10h08
